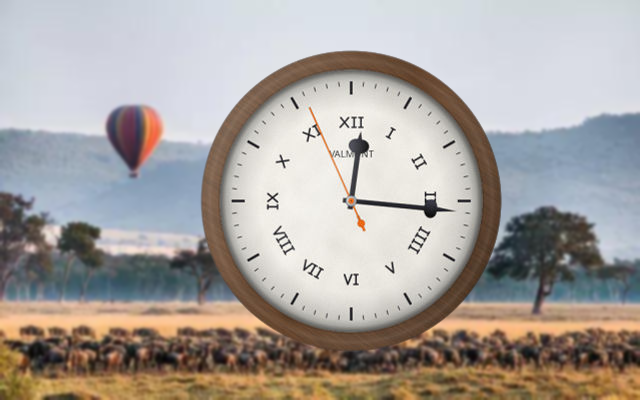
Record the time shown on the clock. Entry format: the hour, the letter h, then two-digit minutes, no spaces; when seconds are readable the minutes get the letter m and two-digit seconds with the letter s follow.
12h15m56s
